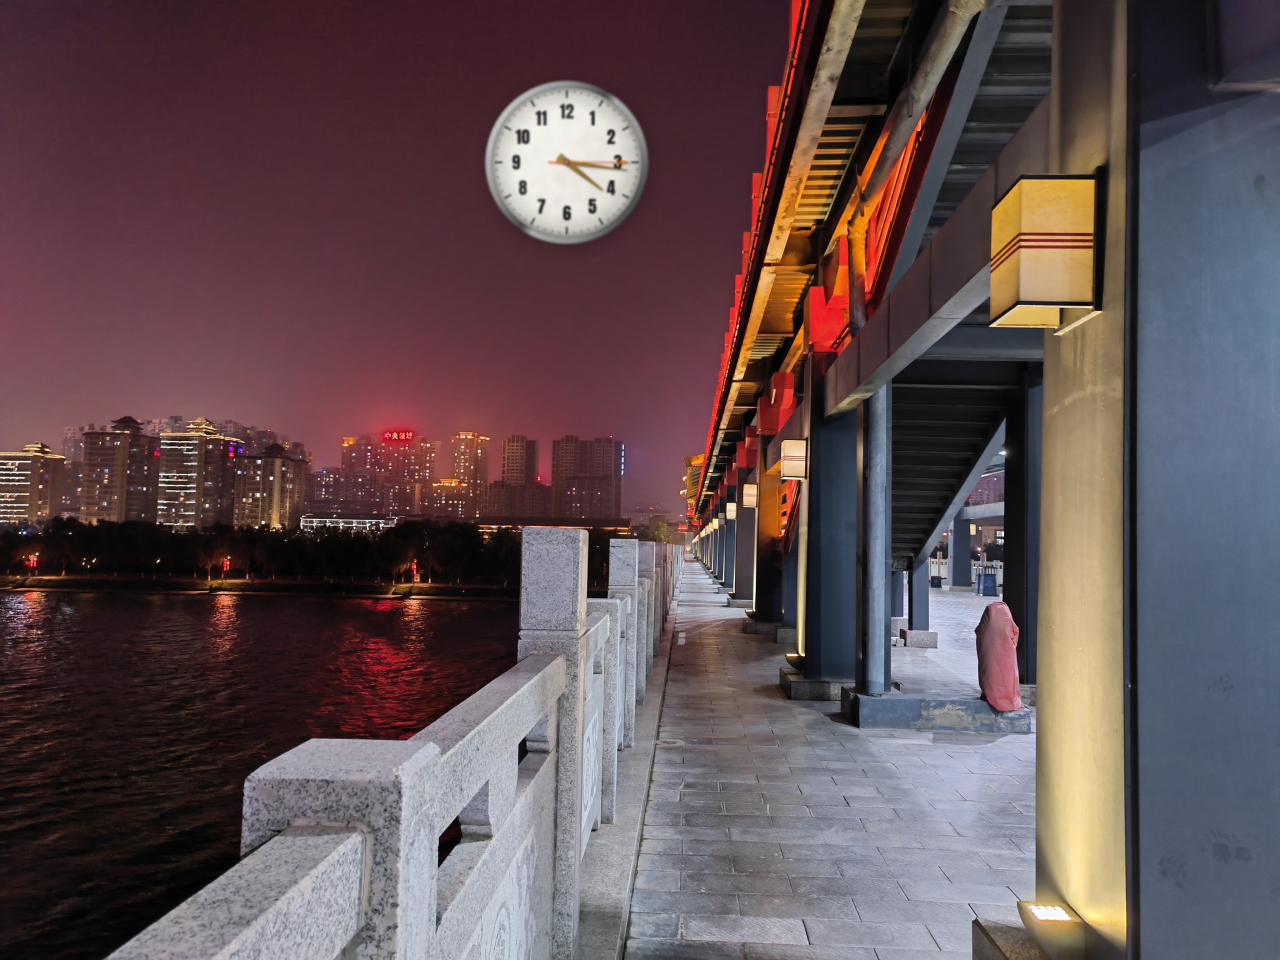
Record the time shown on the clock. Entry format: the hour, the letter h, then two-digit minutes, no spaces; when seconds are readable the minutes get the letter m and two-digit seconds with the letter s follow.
4h16m15s
